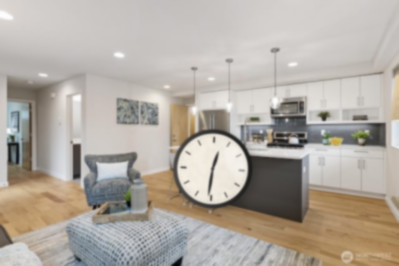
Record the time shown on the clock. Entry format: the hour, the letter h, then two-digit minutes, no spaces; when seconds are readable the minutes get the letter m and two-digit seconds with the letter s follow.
12h31
